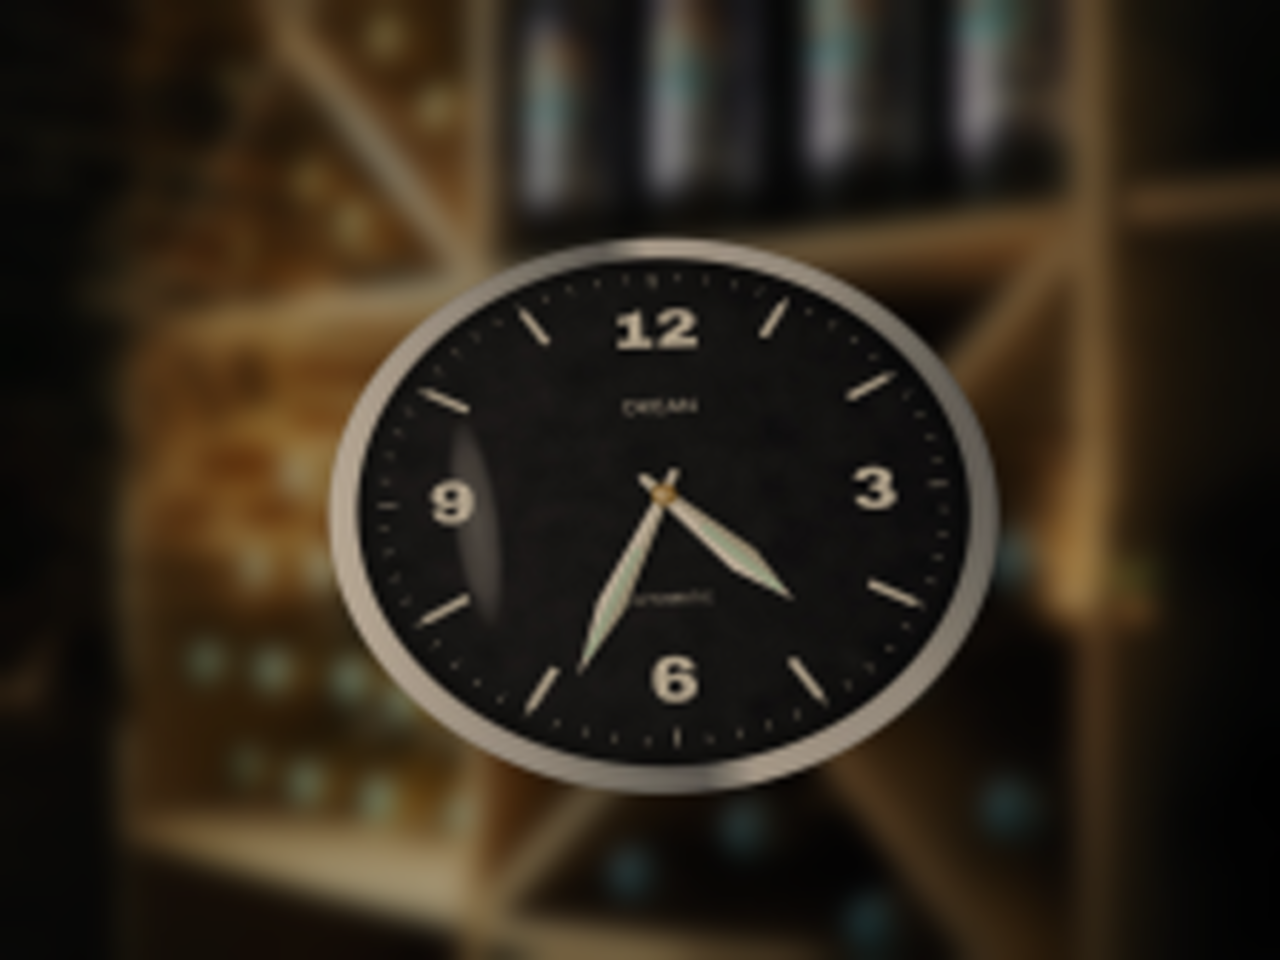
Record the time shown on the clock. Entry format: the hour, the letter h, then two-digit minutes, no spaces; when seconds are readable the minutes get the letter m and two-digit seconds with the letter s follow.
4h34
